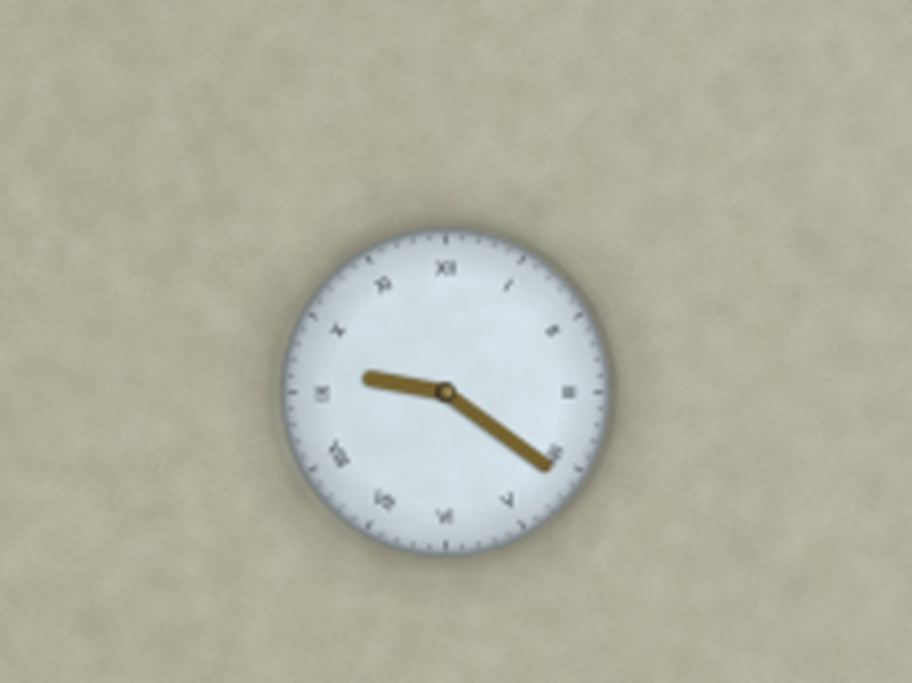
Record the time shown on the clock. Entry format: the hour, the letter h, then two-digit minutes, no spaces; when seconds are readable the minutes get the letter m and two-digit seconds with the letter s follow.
9h21
